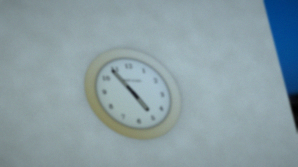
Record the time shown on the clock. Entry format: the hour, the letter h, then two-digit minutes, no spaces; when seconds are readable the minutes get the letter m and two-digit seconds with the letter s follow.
4h54
